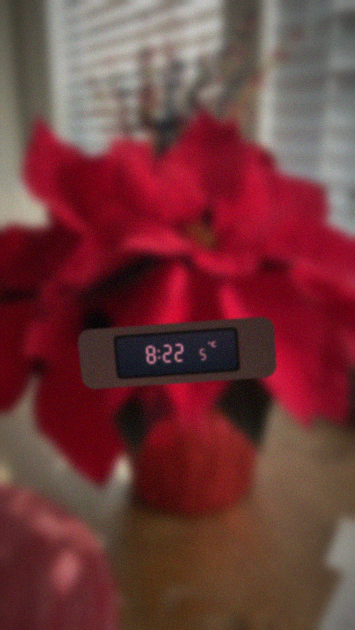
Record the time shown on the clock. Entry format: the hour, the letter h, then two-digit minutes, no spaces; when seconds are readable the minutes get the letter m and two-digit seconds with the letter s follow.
8h22
